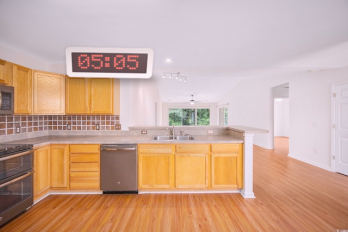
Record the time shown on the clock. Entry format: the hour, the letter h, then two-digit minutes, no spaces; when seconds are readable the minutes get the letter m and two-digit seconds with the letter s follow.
5h05
